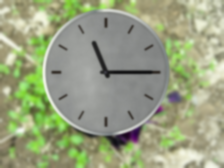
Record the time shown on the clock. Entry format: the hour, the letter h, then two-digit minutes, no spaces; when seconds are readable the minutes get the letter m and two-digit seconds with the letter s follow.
11h15
